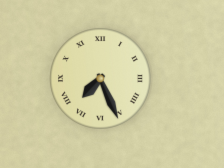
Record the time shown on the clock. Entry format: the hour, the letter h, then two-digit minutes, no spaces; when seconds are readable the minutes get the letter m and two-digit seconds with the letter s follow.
7h26
